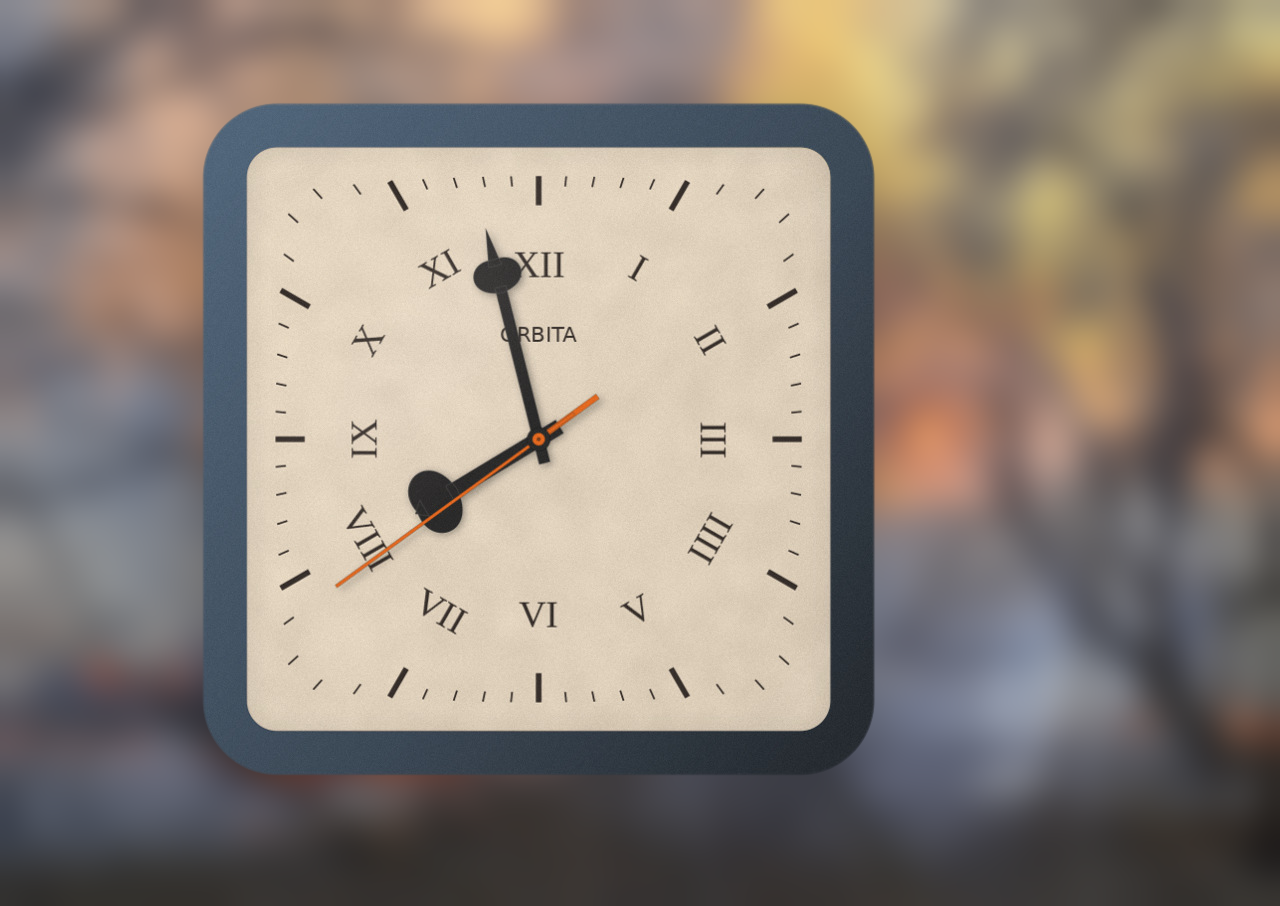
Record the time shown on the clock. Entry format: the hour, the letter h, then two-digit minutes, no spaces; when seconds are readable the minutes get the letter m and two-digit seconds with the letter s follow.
7h57m39s
